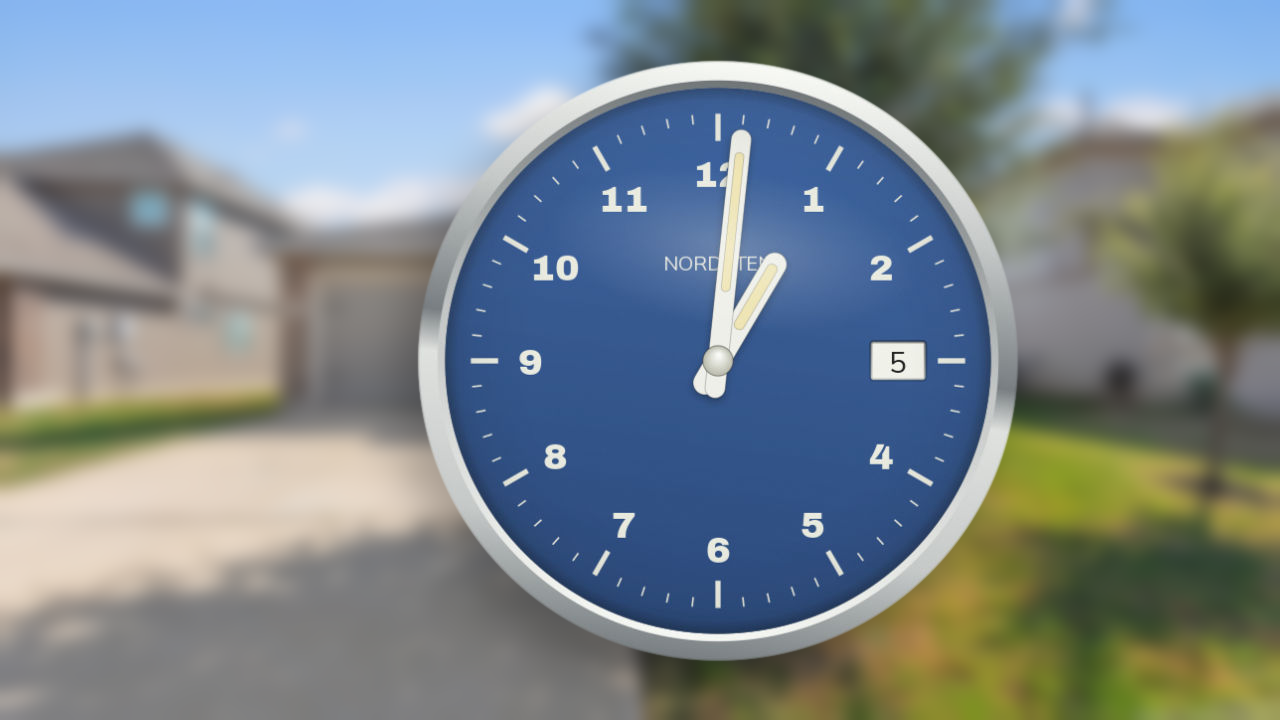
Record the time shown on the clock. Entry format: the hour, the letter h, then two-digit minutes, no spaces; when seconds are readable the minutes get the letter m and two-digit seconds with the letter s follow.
1h01
